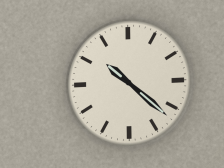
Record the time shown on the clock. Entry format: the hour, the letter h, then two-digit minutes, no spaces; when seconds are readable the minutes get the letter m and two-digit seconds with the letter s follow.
10h22
